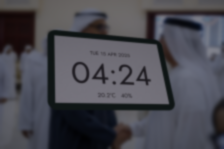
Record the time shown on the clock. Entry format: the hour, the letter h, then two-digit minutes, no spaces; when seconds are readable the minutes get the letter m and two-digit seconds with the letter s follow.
4h24
